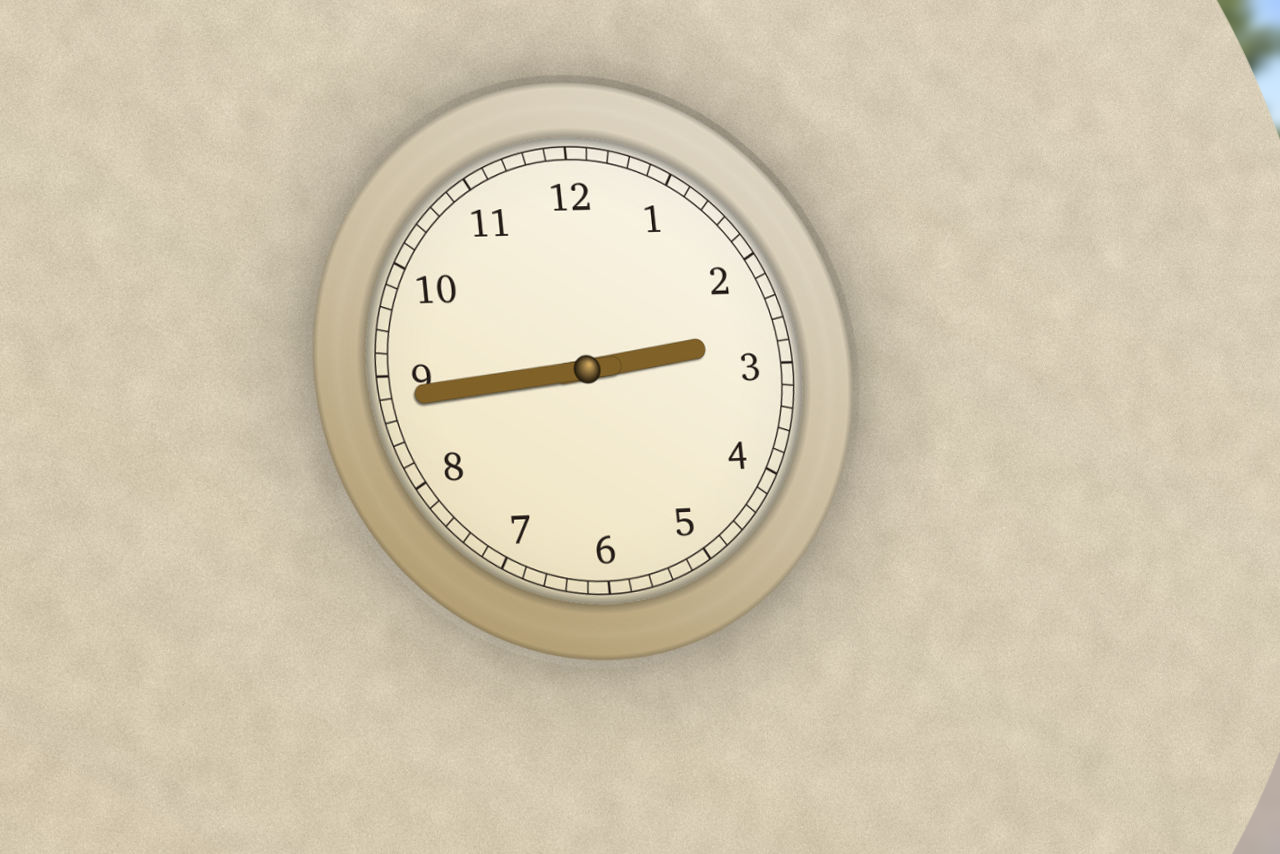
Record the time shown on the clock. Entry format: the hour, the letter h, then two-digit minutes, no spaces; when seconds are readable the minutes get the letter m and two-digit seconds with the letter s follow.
2h44
